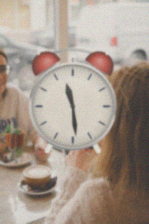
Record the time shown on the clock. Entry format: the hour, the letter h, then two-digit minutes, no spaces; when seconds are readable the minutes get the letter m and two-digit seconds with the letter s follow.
11h29
